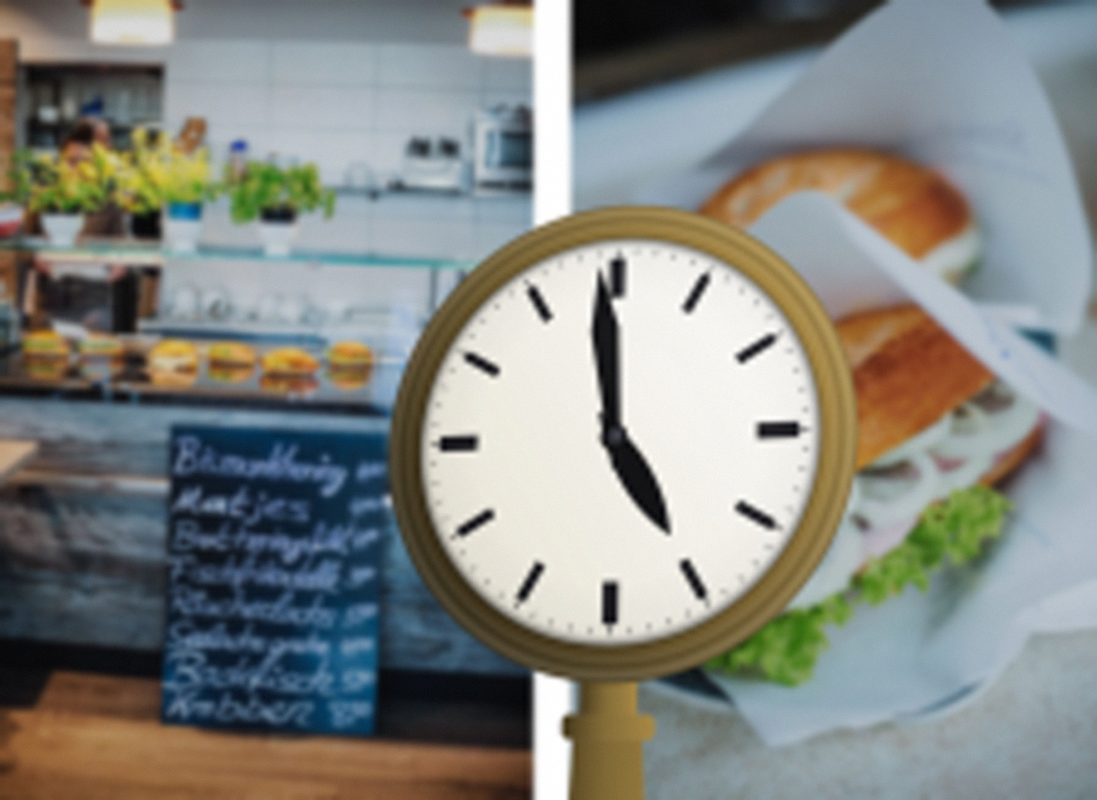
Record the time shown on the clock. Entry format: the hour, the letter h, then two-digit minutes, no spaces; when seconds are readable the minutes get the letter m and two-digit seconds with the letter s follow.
4h59
